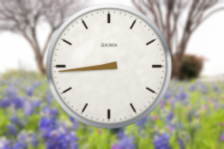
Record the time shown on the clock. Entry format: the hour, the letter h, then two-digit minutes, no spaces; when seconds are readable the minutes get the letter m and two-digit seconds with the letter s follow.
8h44
